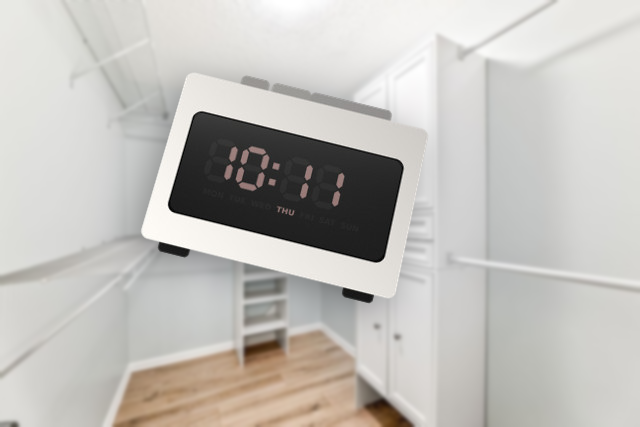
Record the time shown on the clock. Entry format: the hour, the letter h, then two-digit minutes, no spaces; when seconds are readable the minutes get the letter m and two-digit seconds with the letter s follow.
10h11
